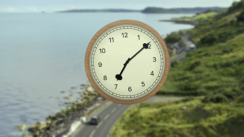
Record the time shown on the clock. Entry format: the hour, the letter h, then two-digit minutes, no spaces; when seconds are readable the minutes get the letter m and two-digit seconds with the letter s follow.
7h09
